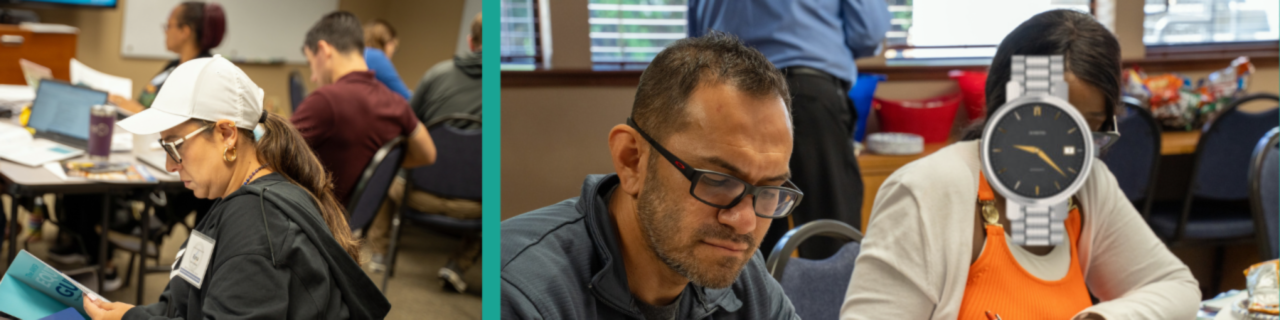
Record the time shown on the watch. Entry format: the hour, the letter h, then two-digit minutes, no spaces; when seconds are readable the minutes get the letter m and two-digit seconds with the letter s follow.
9h22
